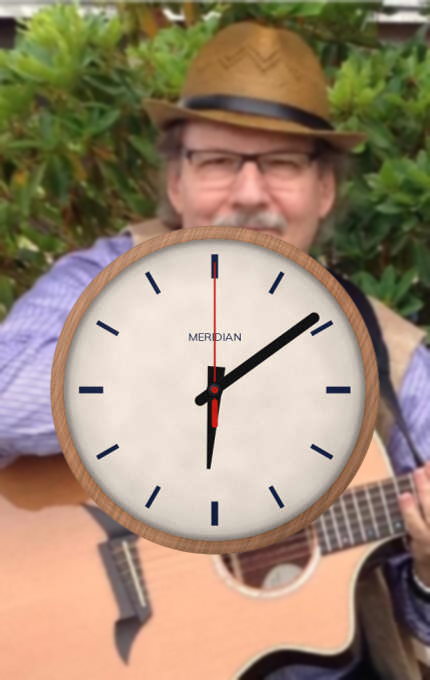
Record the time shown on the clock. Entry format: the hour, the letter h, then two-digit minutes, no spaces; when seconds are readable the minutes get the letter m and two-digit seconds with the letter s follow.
6h09m00s
